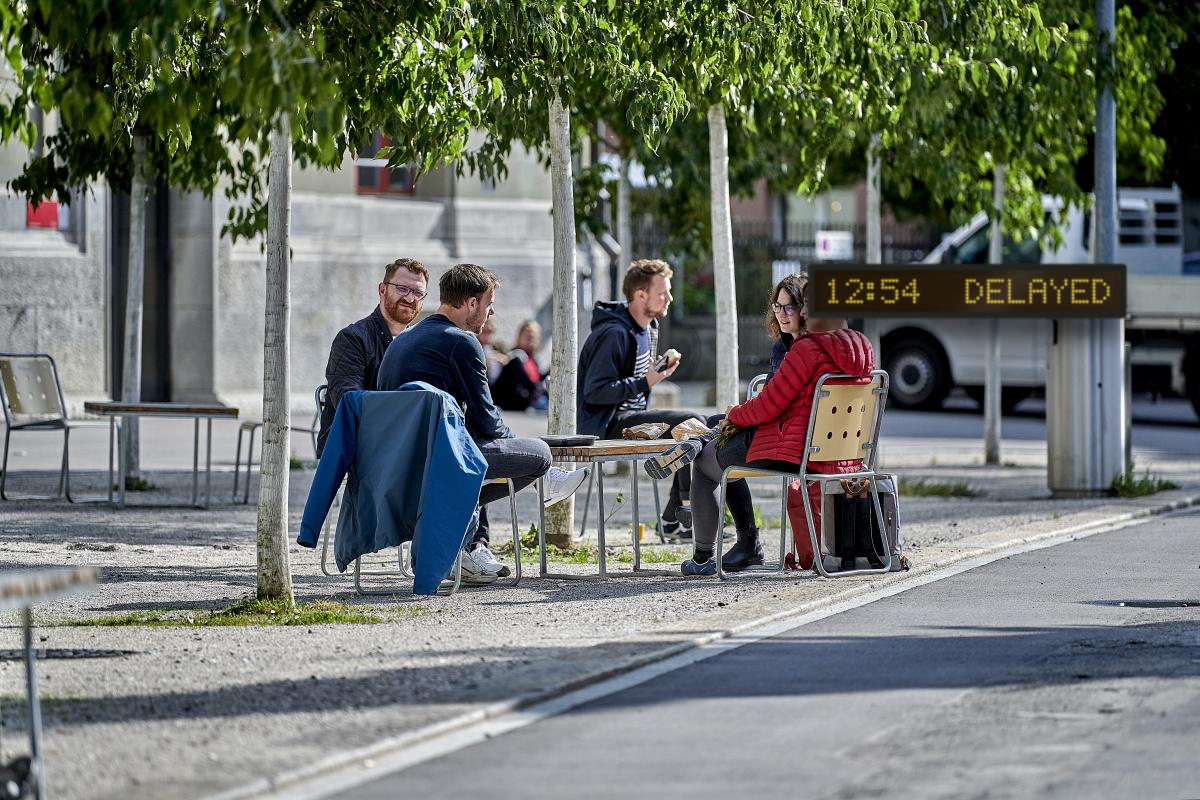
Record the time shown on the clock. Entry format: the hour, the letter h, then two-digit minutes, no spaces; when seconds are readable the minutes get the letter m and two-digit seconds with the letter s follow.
12h54
